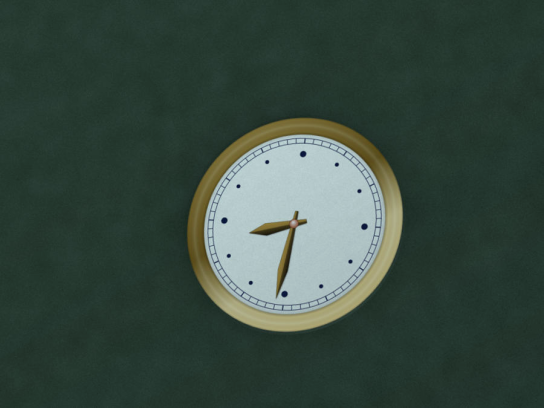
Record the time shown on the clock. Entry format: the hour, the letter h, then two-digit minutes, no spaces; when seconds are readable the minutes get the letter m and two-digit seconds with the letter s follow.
8h31
